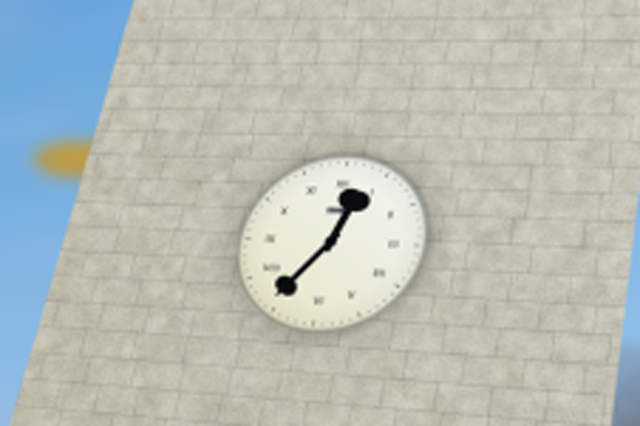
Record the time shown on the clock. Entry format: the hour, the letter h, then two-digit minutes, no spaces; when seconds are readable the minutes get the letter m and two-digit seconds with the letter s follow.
12h36
